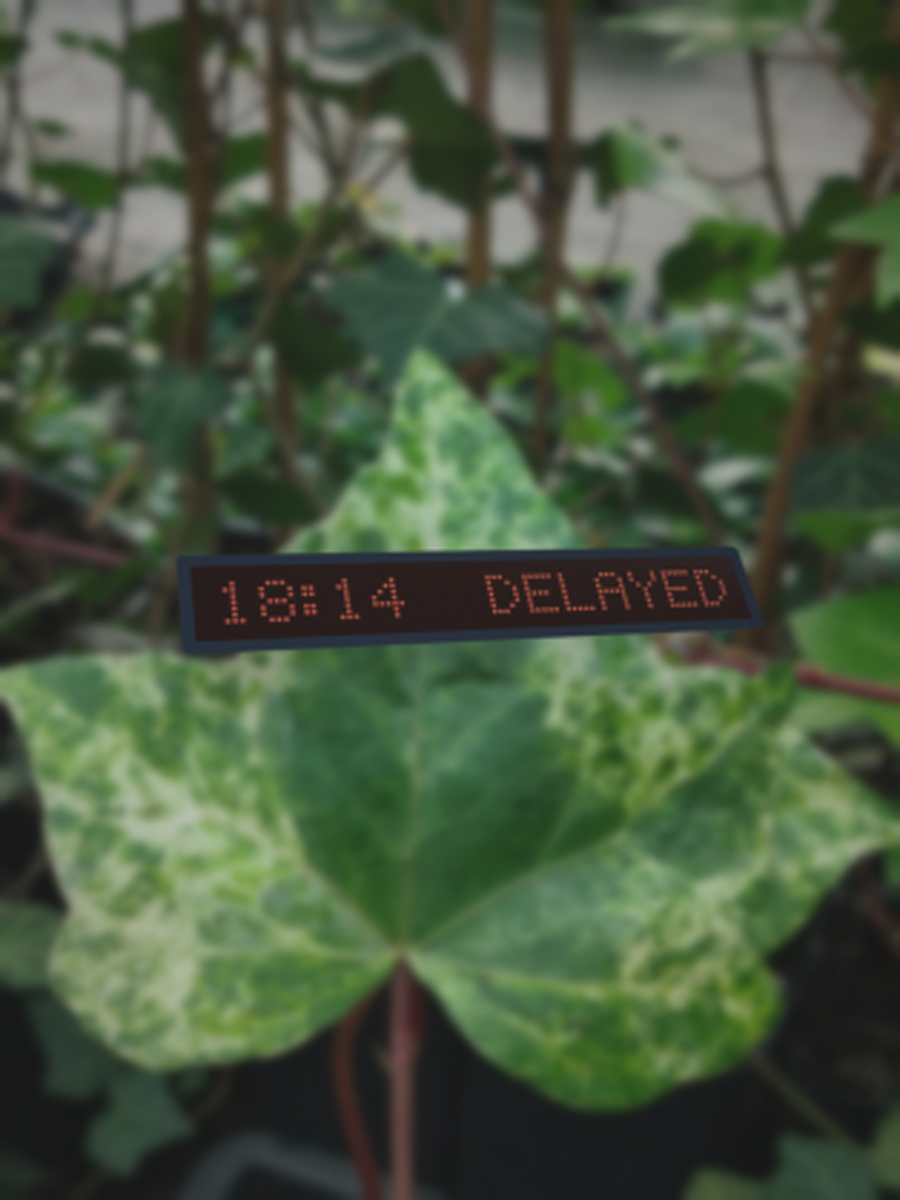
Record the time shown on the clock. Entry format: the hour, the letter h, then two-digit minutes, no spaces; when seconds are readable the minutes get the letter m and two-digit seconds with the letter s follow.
18h14
